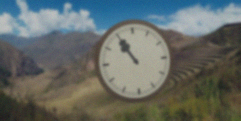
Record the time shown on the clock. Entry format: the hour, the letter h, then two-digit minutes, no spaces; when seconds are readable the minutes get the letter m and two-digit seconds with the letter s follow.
10h55
